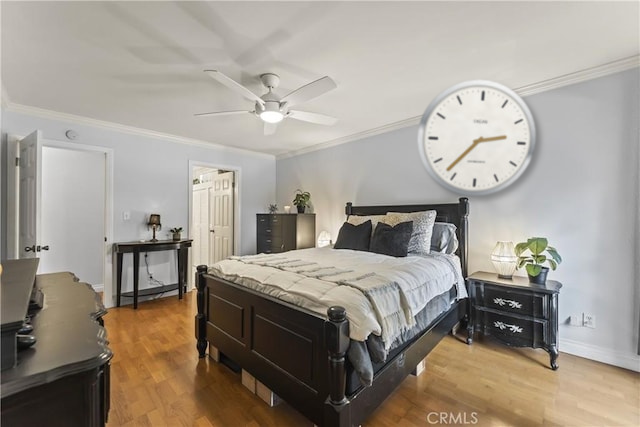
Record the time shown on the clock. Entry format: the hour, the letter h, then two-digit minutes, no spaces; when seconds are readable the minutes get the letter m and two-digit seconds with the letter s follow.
2h37
